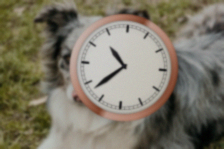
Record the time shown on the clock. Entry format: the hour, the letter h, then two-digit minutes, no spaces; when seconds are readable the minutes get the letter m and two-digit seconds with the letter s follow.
10h38
